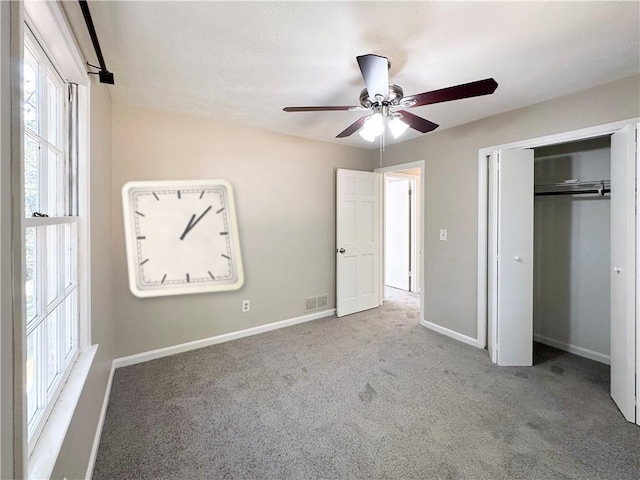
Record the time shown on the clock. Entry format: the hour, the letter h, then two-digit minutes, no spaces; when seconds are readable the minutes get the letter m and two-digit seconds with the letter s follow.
1h08
